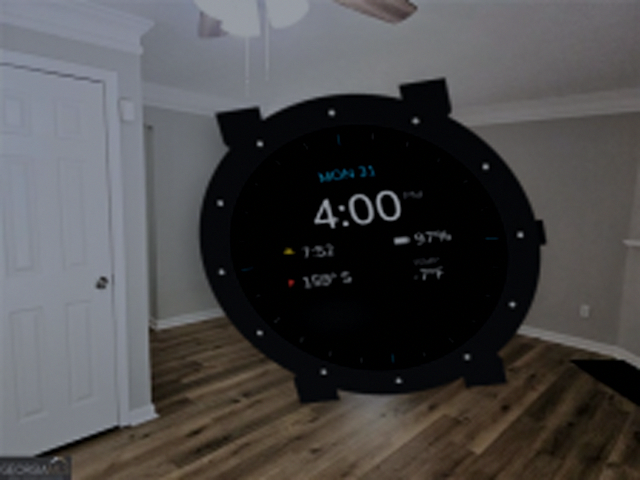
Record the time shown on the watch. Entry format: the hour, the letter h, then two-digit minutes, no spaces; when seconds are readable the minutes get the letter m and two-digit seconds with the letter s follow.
4h00
